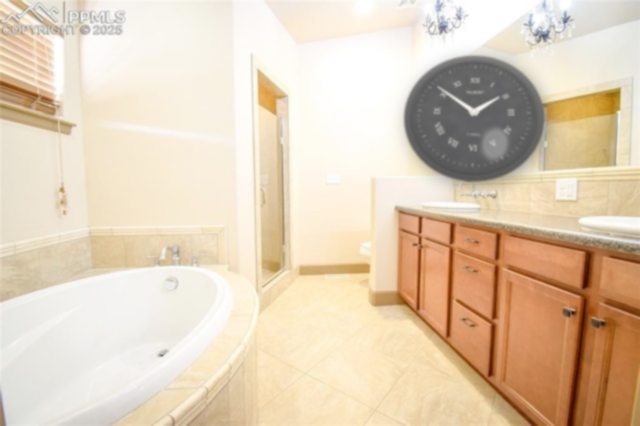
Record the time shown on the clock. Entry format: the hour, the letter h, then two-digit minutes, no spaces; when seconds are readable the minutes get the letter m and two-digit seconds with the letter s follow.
1h51
